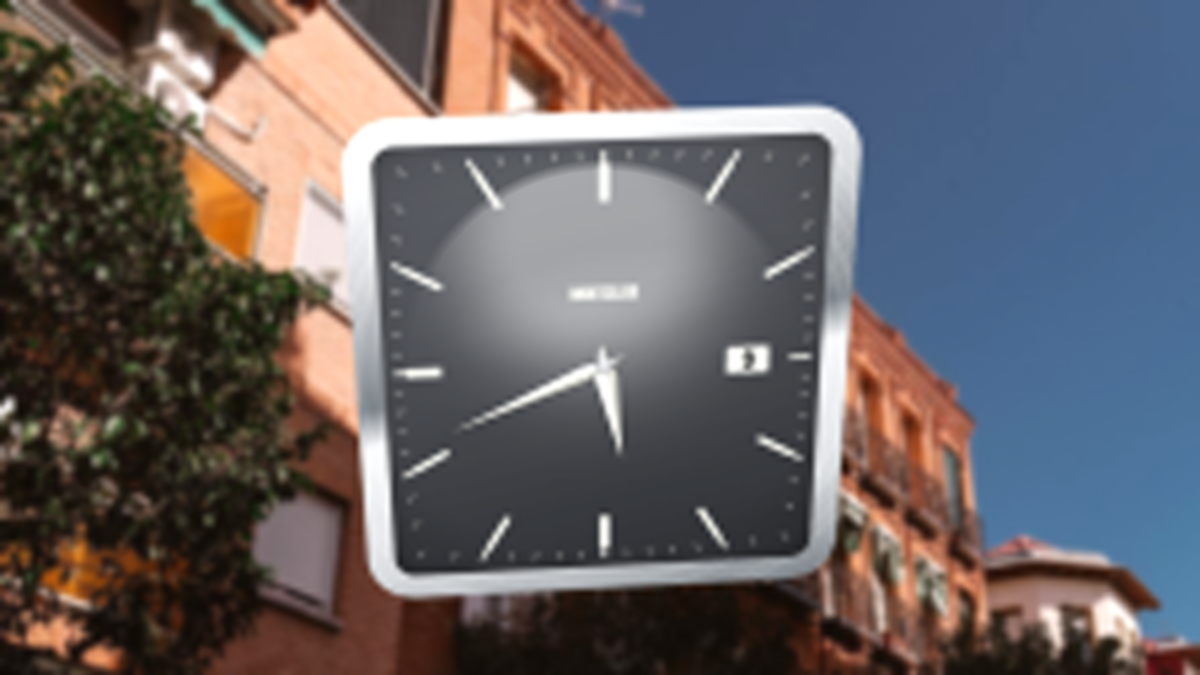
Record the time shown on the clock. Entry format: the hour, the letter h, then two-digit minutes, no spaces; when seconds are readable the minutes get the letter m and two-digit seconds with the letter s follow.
5h41
